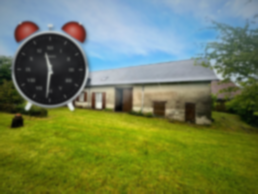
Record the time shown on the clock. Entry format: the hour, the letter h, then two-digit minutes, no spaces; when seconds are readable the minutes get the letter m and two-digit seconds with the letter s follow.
11h31
